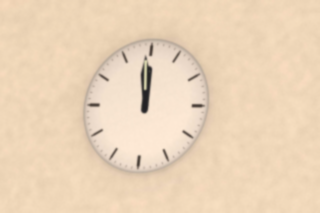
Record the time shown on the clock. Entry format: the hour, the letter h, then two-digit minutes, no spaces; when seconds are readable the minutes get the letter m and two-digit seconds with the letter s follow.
11h59
